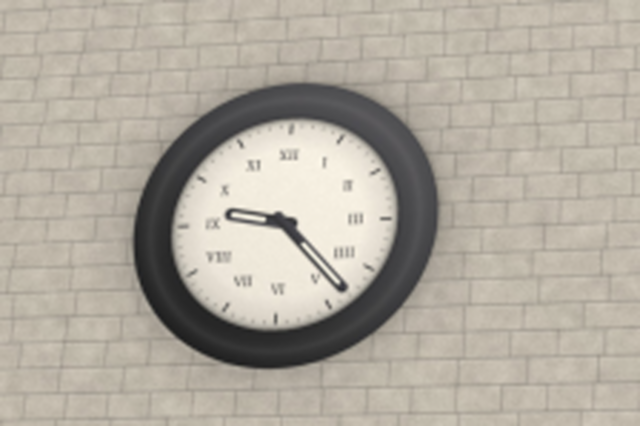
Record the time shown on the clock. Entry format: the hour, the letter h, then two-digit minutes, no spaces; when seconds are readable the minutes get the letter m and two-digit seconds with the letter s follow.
9h23
